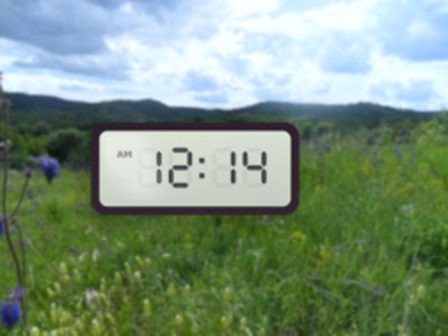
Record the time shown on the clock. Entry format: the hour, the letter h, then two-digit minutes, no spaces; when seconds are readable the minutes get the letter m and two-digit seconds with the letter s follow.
12h14
